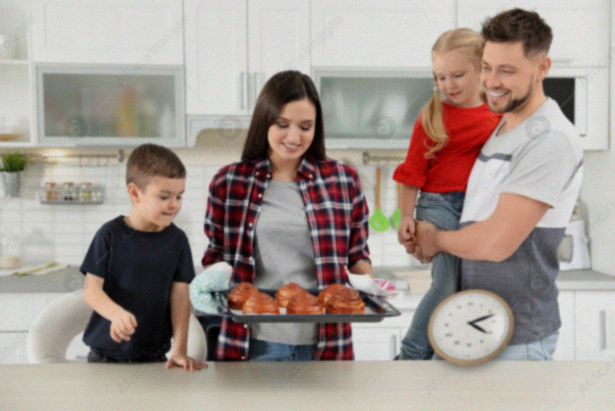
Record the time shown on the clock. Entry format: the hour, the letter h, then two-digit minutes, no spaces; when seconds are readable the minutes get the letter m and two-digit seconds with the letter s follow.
4h12
